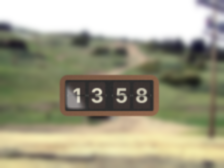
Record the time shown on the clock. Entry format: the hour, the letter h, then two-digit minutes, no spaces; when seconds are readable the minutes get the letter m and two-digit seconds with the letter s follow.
13h58
